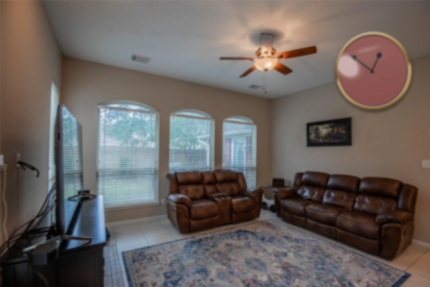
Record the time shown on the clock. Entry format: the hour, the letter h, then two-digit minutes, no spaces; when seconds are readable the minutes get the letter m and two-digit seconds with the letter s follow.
12h51
